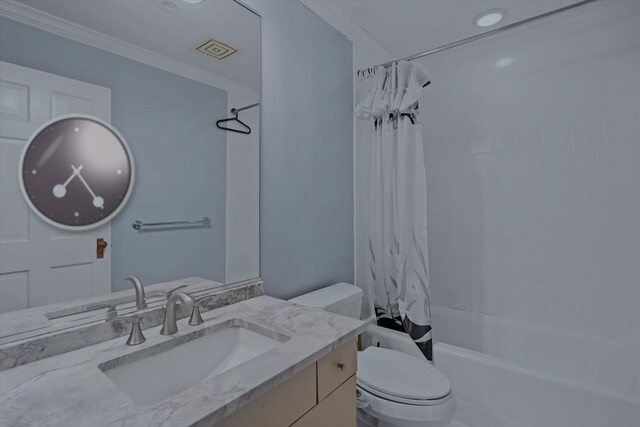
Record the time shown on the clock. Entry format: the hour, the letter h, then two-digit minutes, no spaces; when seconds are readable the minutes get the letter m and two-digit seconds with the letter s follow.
7h24
